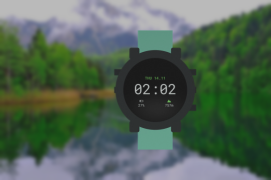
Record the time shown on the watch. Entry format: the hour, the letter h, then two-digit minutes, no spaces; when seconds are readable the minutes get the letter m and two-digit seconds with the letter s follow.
2h02
